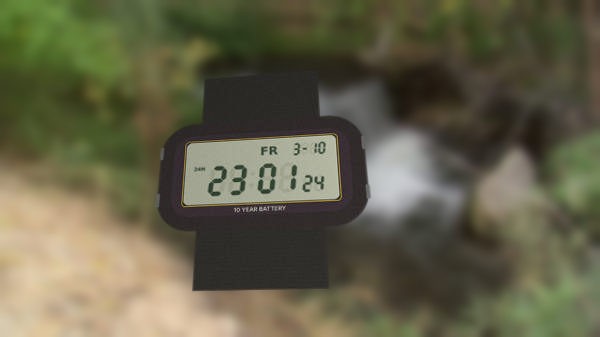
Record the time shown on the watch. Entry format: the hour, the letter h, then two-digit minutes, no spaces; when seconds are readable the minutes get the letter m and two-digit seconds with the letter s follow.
23h01m24s
